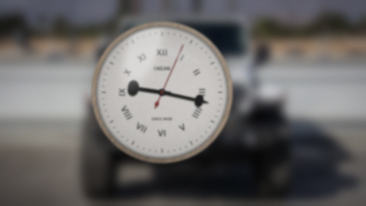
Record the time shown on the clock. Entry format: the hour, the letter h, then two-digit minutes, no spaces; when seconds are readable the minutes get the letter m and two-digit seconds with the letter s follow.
9h17m04s
